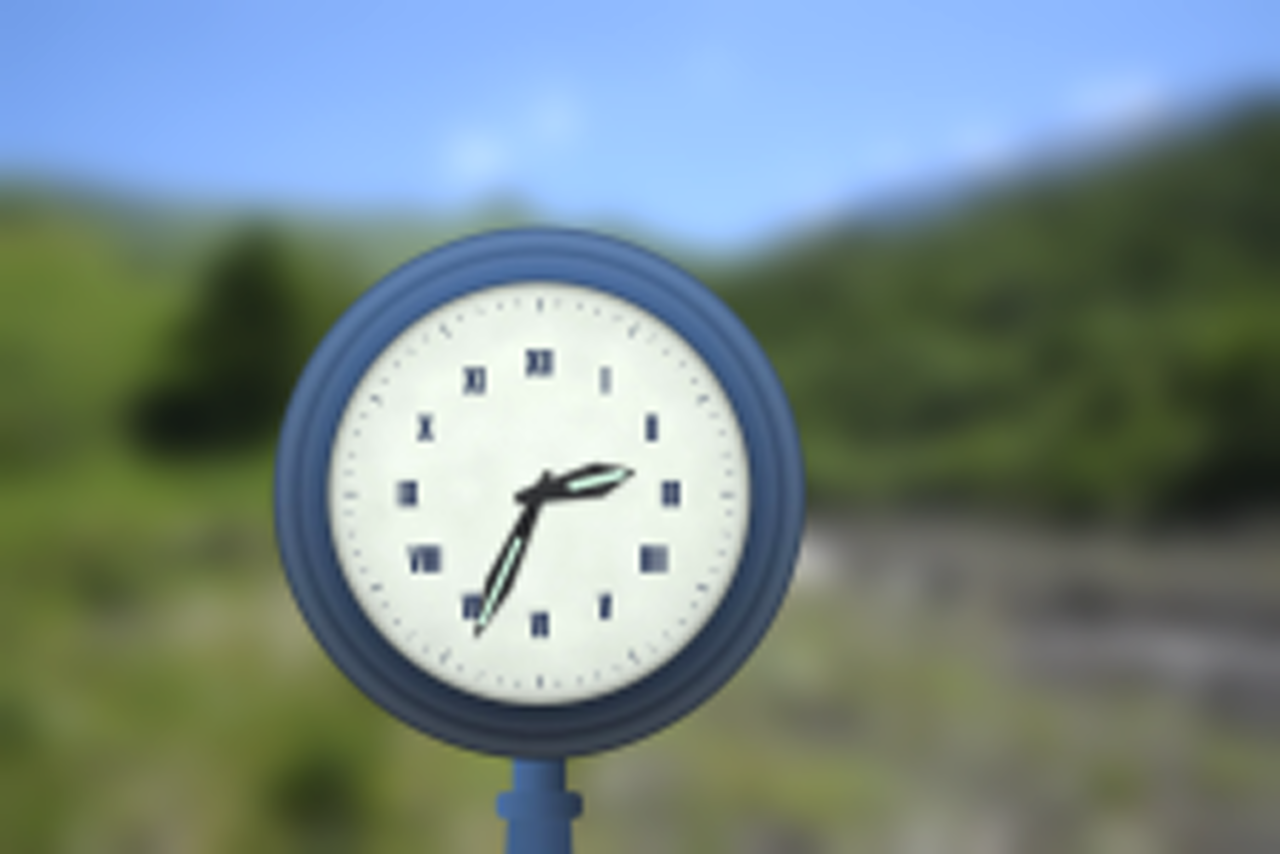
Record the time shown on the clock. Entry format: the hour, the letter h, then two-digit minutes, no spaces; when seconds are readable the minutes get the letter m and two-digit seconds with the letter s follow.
2h34
